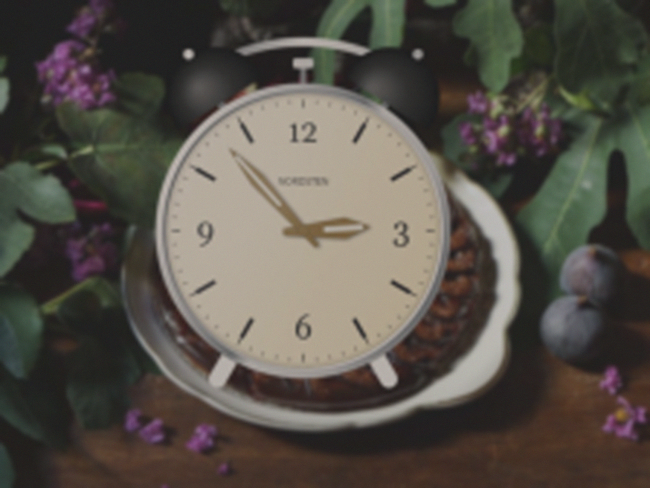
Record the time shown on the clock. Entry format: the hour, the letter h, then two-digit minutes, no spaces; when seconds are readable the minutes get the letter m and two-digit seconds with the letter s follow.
2h53
